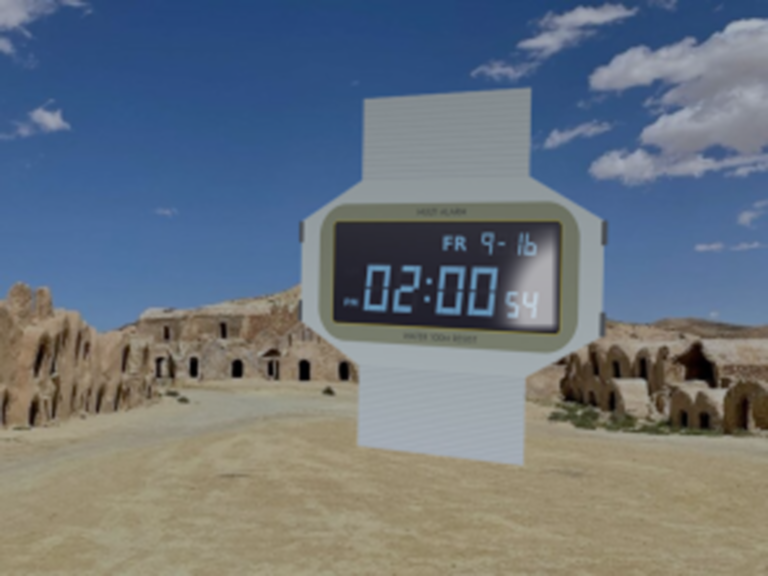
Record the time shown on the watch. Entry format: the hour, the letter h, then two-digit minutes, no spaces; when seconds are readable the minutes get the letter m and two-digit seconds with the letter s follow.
2h00m54s
